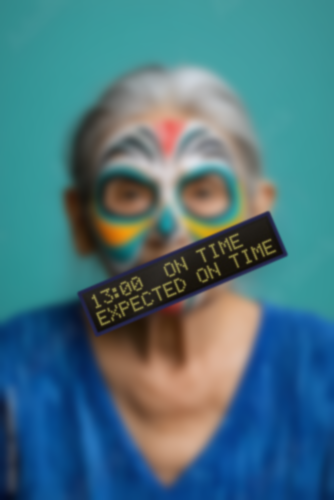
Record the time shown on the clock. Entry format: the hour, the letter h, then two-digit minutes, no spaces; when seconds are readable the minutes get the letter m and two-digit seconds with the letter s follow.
13h00
